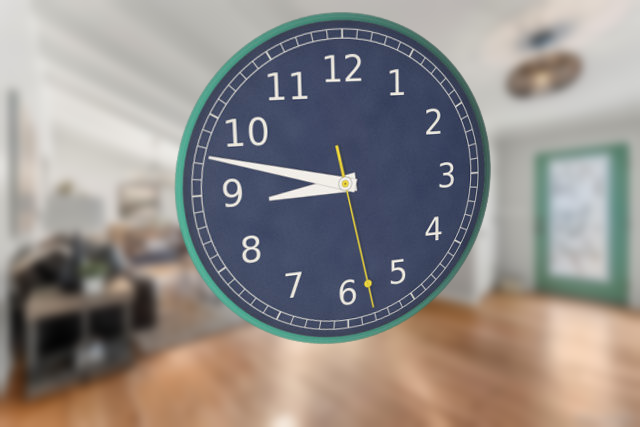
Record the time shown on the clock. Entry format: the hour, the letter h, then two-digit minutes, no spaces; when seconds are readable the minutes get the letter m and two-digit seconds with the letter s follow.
8h47m28s
